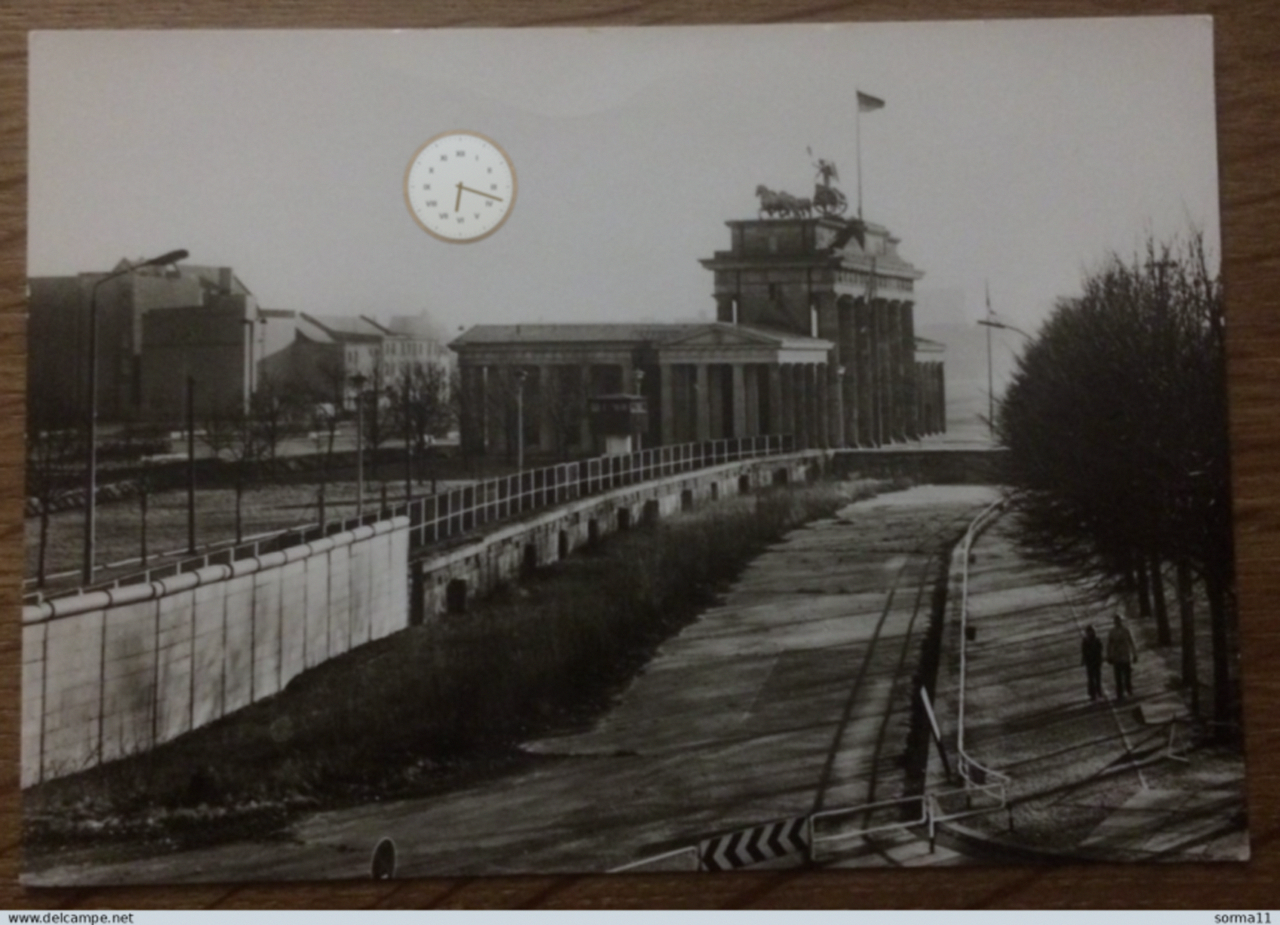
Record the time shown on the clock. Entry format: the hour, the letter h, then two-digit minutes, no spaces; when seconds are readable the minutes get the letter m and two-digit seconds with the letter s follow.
6h18
